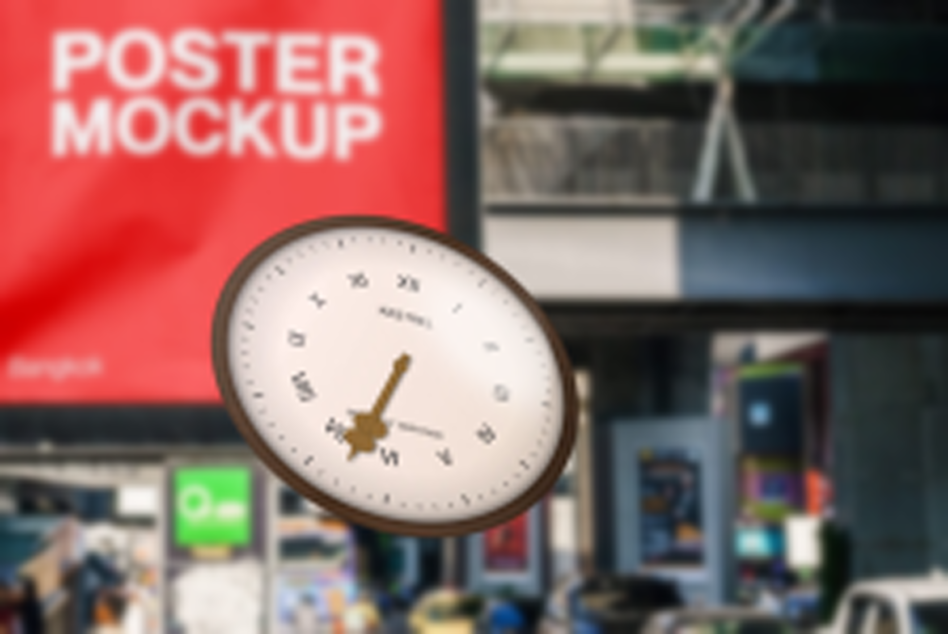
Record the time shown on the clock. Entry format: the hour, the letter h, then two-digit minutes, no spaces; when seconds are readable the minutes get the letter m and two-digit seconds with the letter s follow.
6h33
